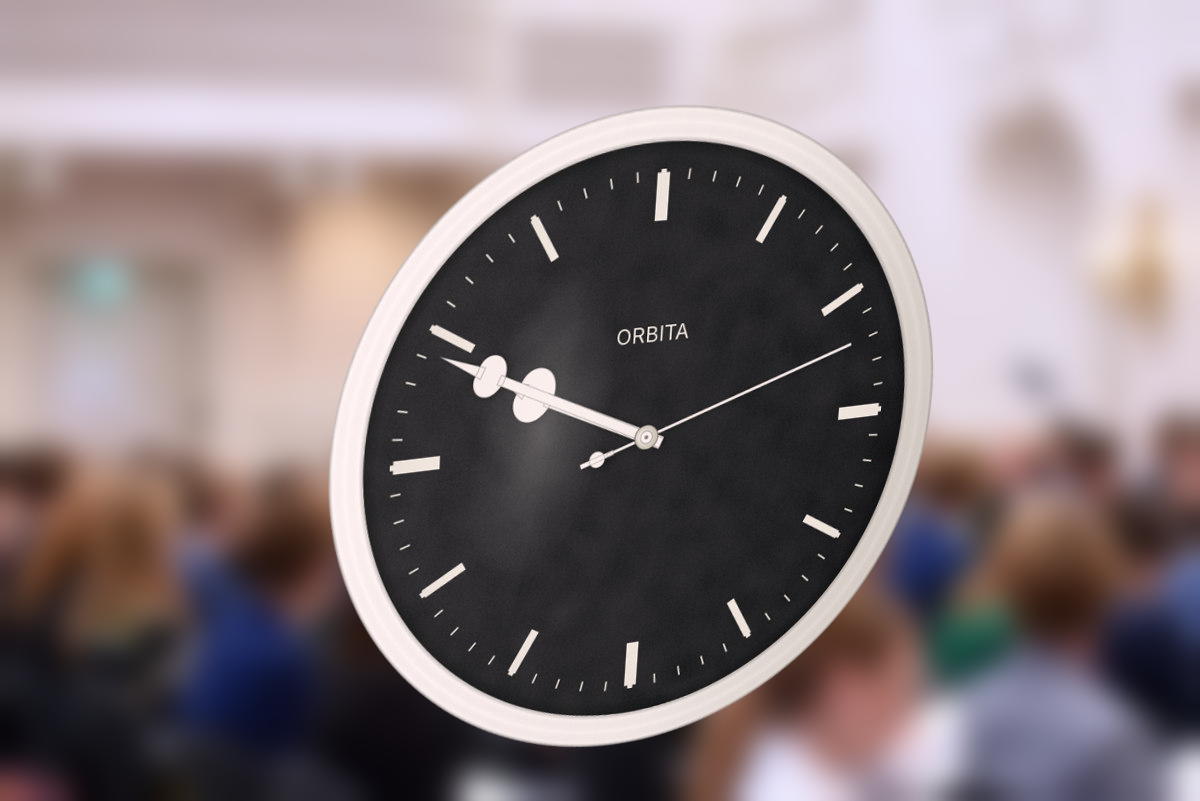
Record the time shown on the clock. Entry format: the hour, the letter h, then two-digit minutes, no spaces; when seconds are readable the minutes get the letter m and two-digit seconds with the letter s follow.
9h49m12s
